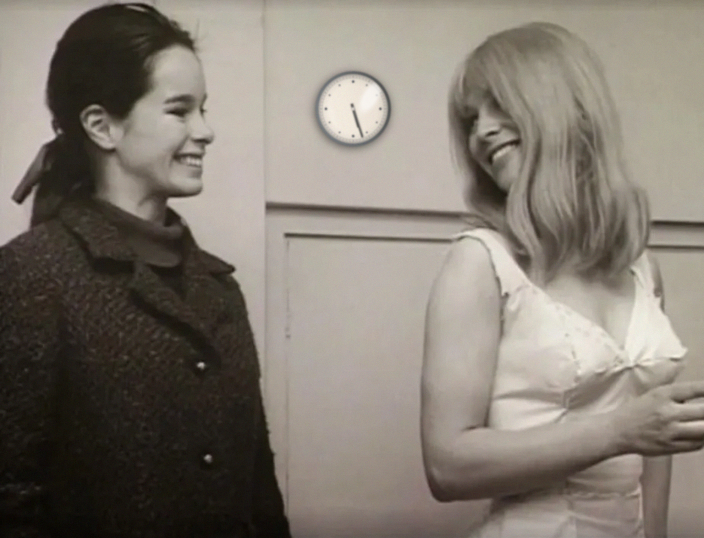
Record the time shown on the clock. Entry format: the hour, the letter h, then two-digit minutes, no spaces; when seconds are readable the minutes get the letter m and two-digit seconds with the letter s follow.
5h27
